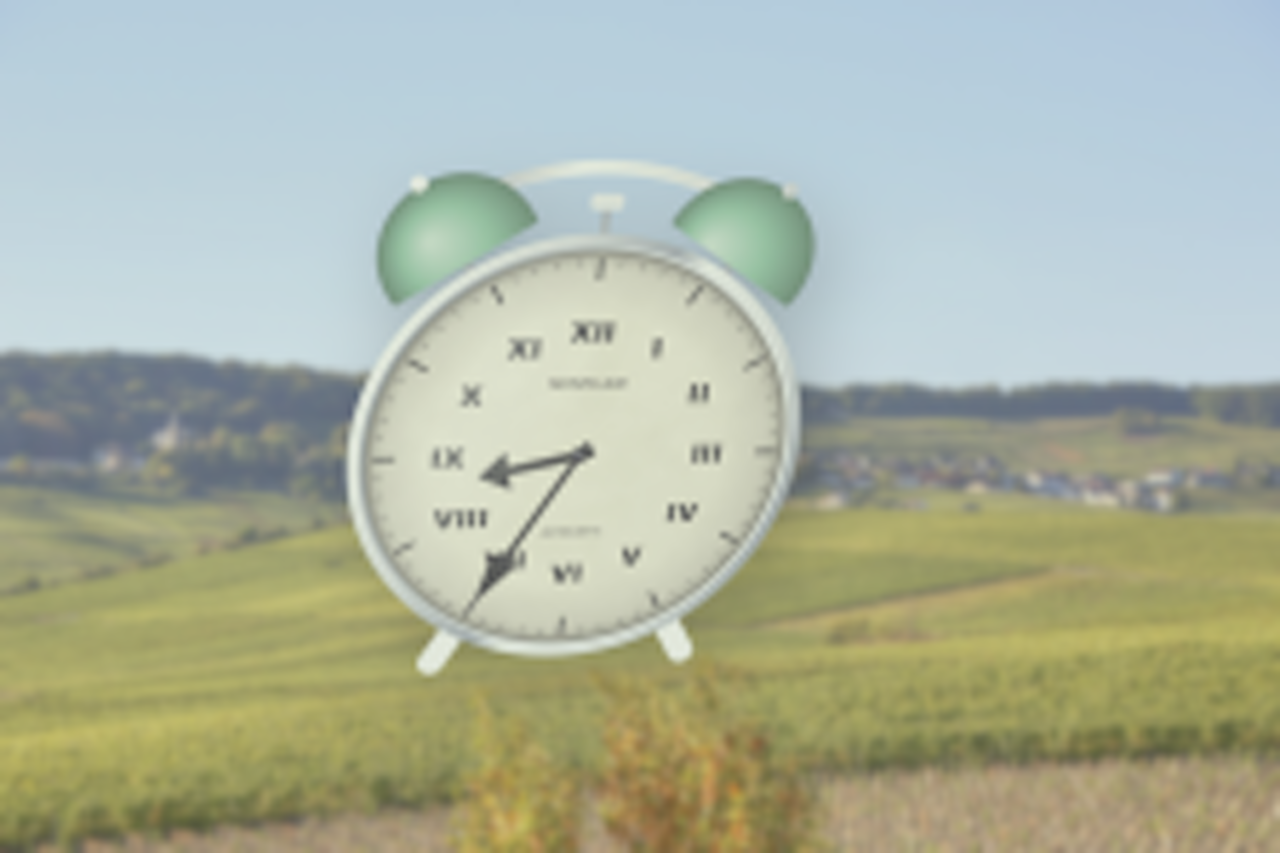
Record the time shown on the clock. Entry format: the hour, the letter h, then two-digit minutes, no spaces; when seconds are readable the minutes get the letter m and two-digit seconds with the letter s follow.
8h35
